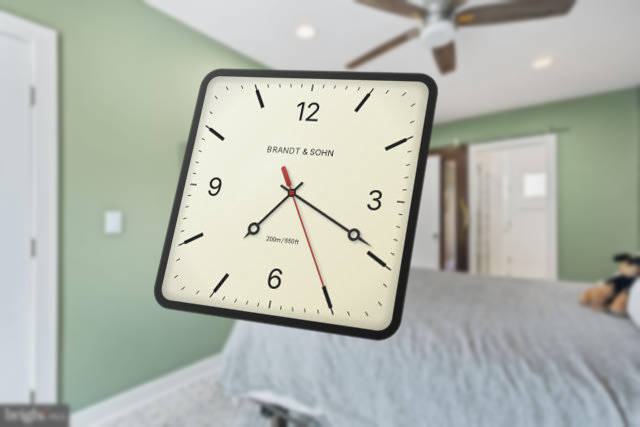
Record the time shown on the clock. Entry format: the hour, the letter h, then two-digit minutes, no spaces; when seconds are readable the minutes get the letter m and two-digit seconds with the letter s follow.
7h19m25s
